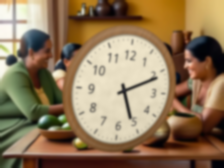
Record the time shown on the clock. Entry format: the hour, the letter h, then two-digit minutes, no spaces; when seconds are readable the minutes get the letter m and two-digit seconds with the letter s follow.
5h11
